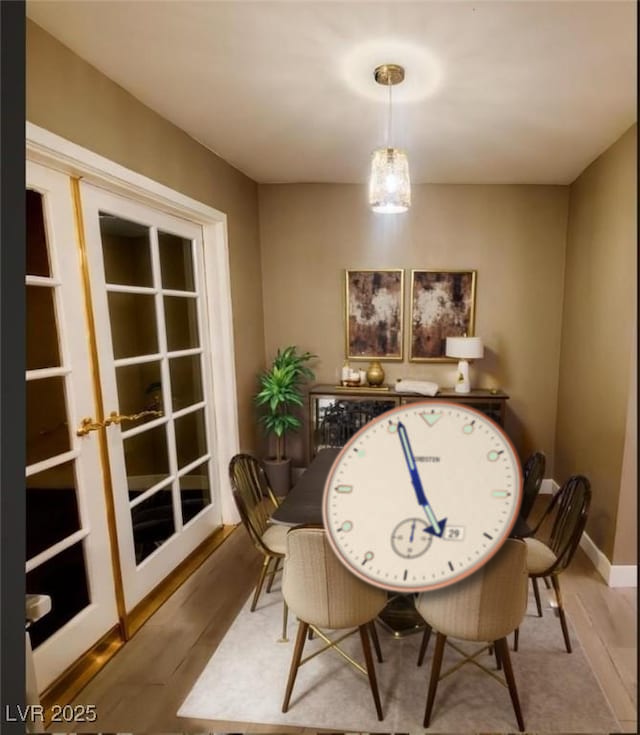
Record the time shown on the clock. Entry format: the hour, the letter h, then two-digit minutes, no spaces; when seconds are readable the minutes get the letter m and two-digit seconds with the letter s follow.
4h56
